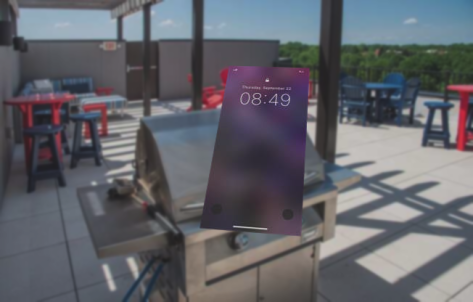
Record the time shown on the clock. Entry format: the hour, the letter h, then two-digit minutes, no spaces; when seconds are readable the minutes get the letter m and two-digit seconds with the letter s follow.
8h49
